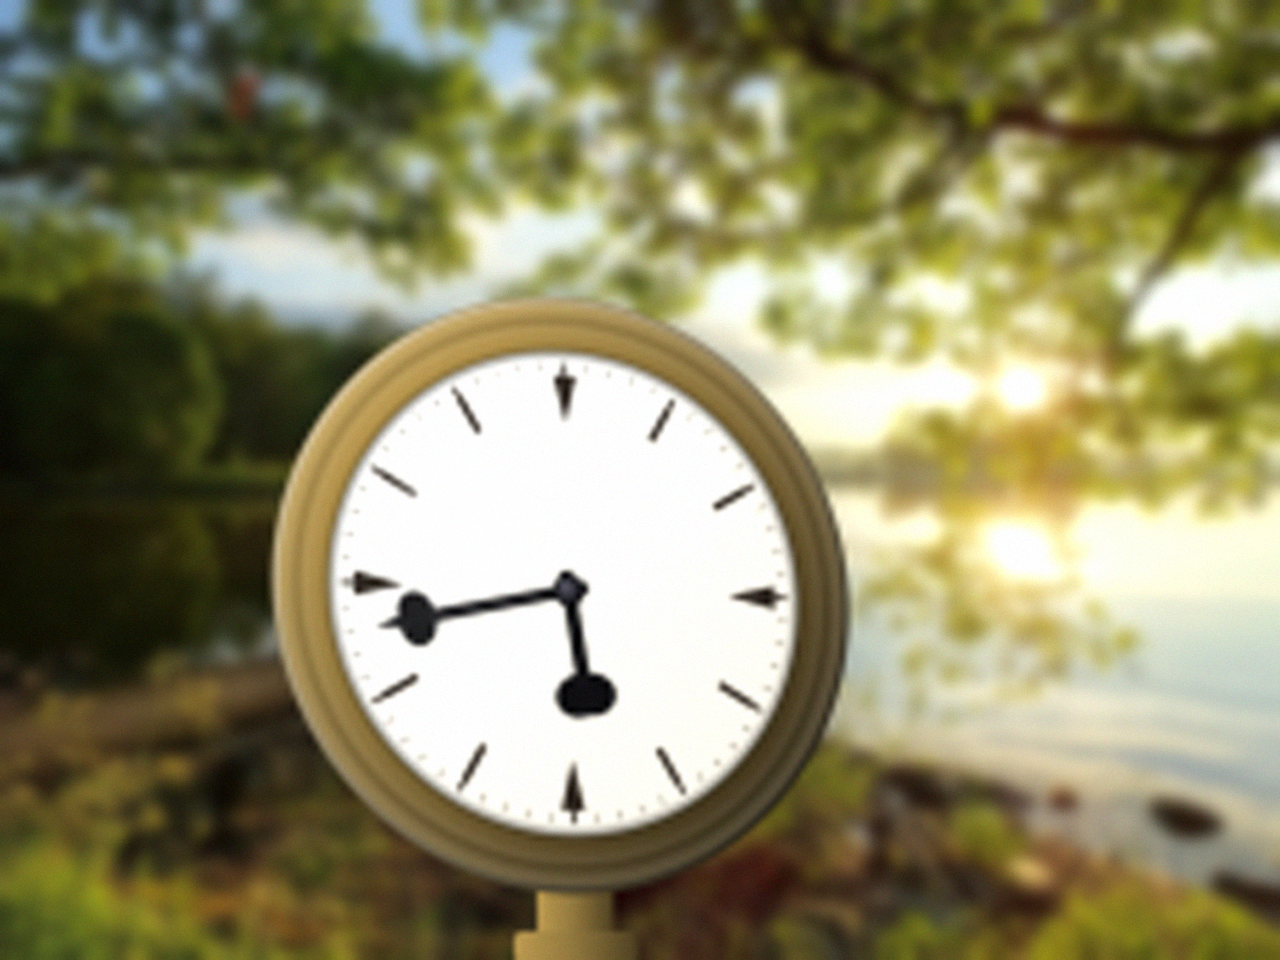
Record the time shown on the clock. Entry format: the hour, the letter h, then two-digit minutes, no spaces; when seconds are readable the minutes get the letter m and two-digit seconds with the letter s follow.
5h43
